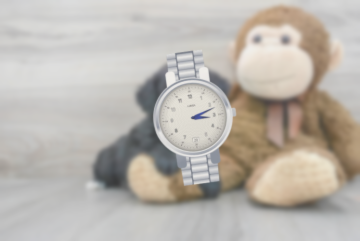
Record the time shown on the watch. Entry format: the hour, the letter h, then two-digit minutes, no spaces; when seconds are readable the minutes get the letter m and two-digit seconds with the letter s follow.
3h12
